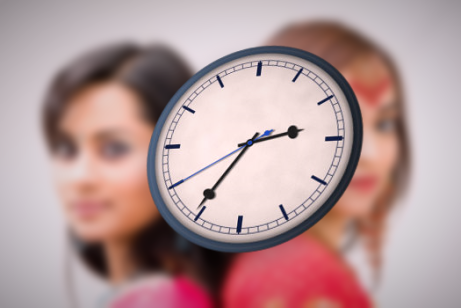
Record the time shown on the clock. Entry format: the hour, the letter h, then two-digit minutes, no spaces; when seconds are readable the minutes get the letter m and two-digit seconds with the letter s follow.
2h35m40s
